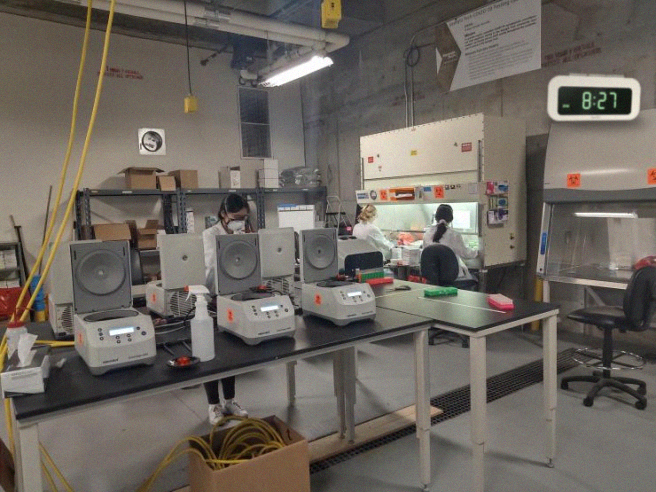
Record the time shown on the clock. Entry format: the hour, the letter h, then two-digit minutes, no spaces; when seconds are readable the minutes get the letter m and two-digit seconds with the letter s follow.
8h27
